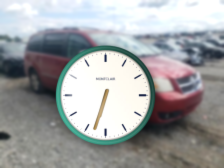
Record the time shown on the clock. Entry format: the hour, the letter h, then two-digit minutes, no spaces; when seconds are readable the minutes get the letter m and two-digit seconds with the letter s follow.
6h33
